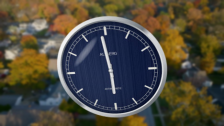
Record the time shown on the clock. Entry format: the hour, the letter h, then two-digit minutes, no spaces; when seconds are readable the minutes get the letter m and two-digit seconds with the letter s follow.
5h59
